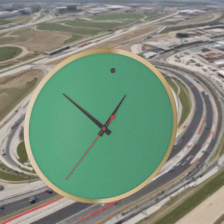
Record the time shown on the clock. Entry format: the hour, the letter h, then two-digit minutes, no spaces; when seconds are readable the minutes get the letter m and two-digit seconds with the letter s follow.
12h50m35s
